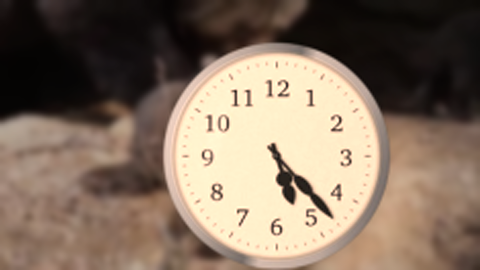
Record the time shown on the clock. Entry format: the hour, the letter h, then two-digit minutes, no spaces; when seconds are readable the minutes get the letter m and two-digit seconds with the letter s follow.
5h23
